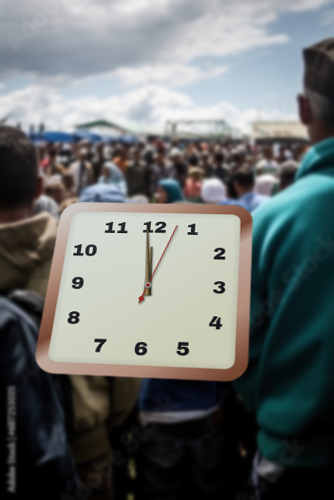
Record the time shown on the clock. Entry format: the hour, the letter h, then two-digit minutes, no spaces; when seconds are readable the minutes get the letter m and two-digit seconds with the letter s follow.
11h59m03s
